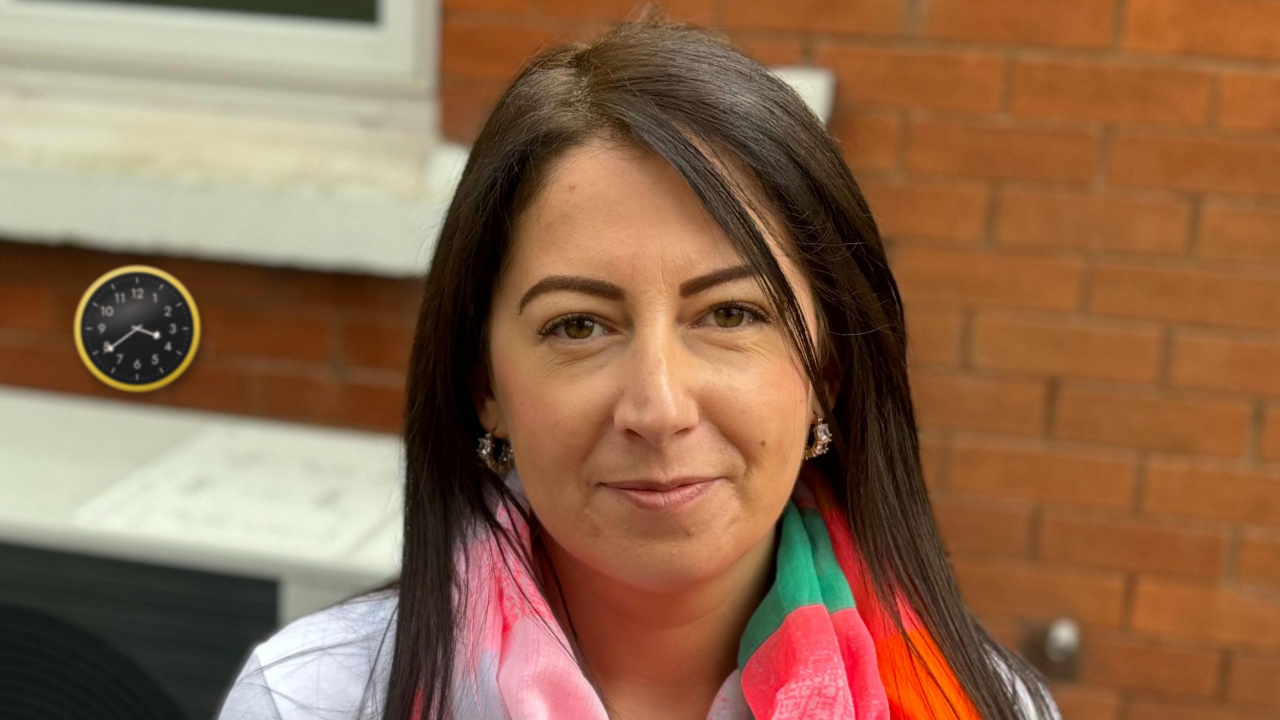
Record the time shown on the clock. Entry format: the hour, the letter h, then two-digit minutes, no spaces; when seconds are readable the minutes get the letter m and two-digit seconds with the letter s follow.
3h39
